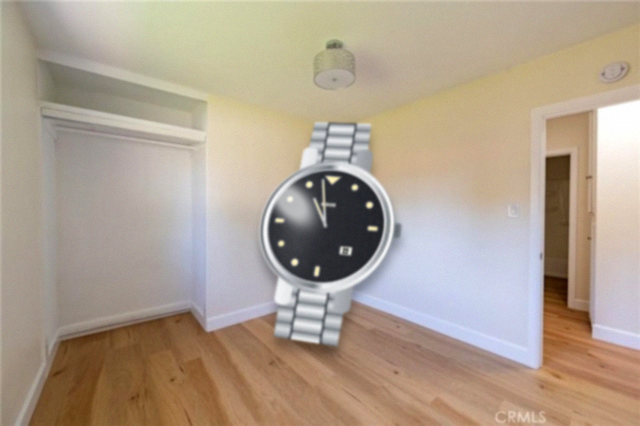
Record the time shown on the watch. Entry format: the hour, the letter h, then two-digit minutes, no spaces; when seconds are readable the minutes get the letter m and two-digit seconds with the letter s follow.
10h58
